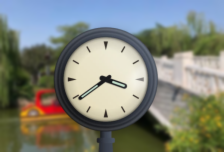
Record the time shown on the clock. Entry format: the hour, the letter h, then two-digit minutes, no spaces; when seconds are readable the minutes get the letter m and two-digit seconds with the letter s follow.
3h39
